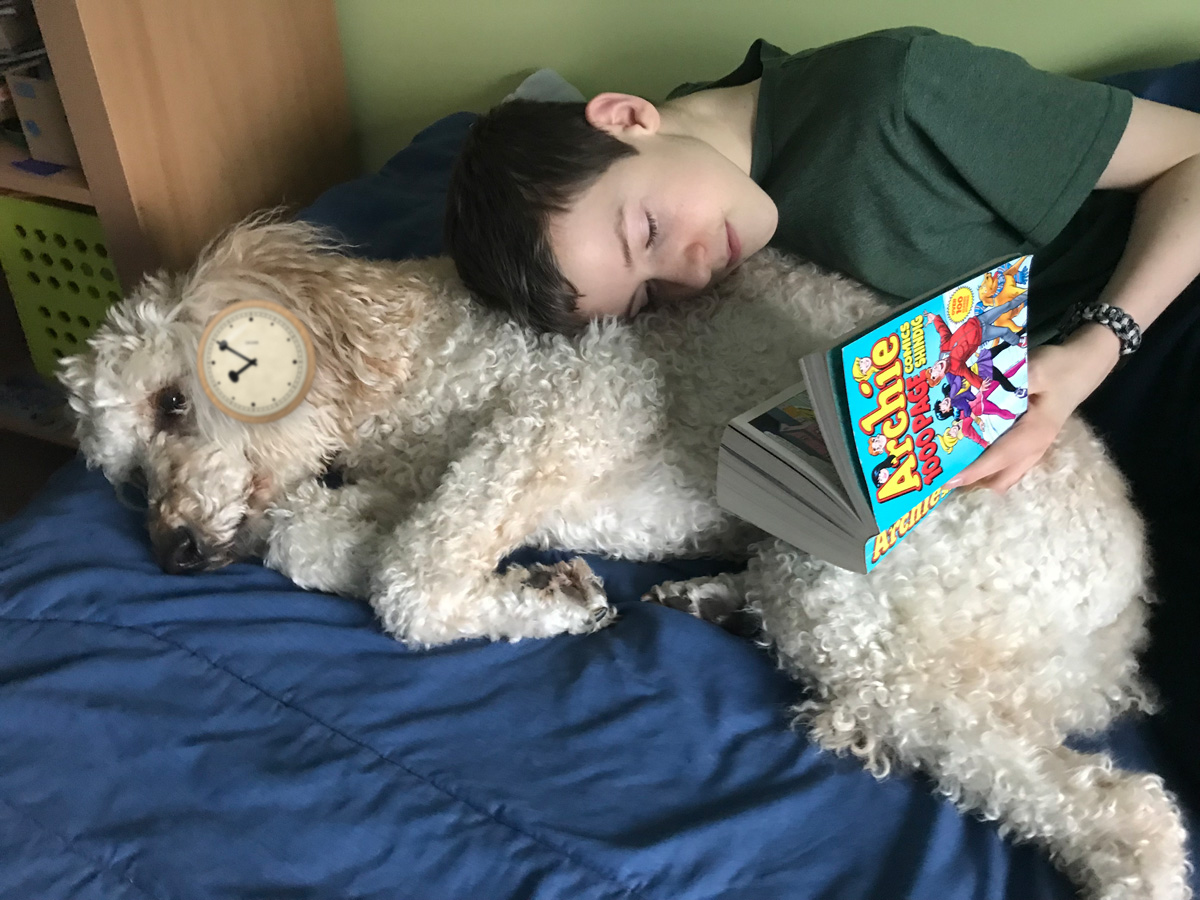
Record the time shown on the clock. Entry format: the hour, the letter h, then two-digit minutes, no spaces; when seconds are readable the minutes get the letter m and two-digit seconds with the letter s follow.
7h50
